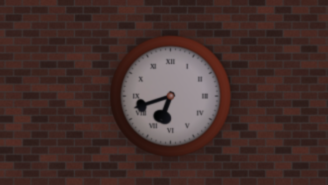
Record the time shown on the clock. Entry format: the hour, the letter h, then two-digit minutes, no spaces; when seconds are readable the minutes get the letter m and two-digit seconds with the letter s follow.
6h42
